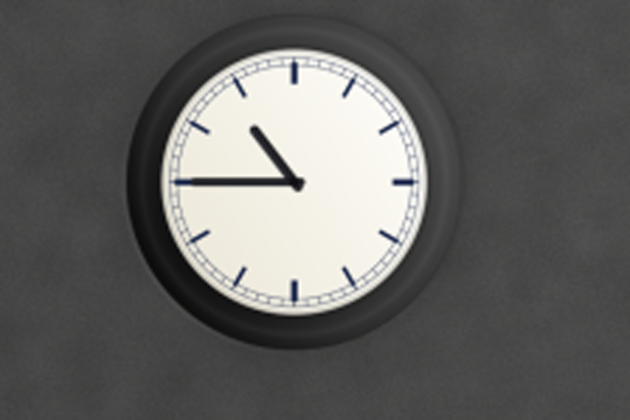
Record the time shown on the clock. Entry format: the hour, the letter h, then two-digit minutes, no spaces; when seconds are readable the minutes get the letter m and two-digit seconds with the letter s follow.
10h45
